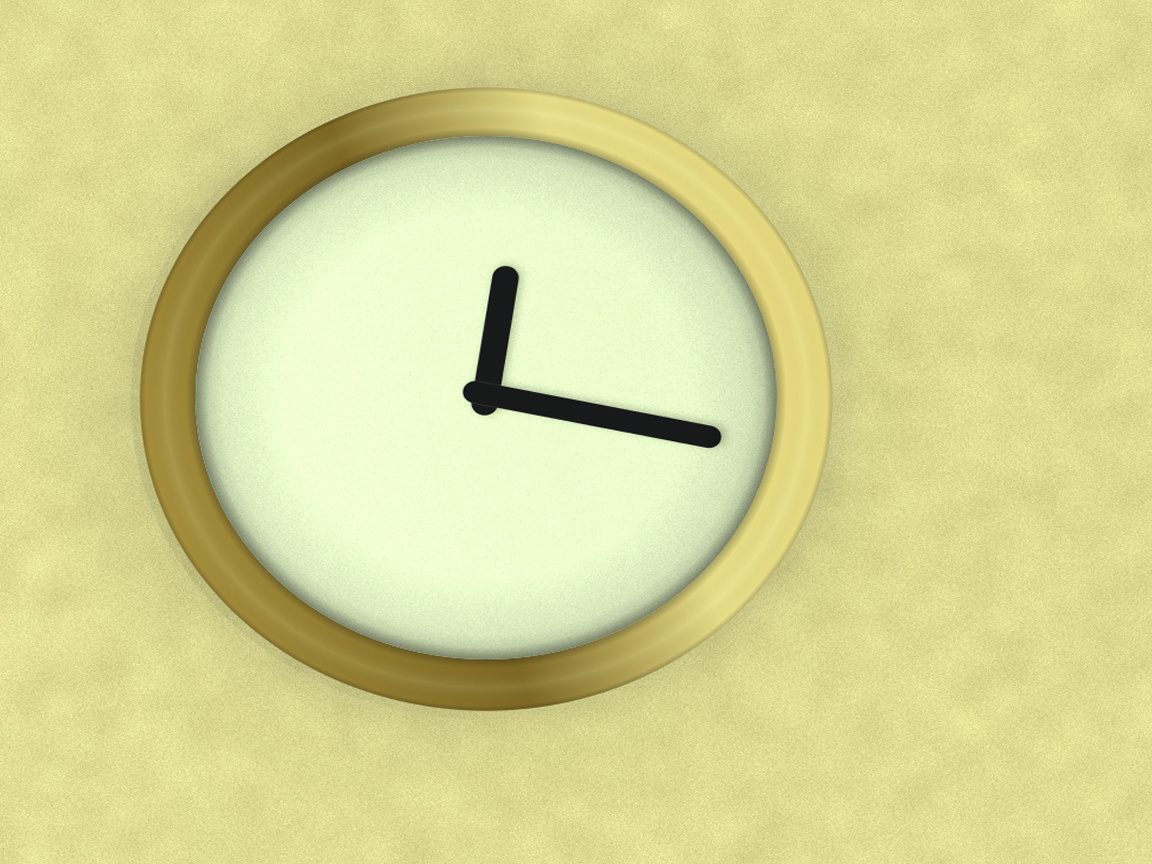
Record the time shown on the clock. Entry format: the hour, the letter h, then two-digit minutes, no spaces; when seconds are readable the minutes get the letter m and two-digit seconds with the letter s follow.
12h17
